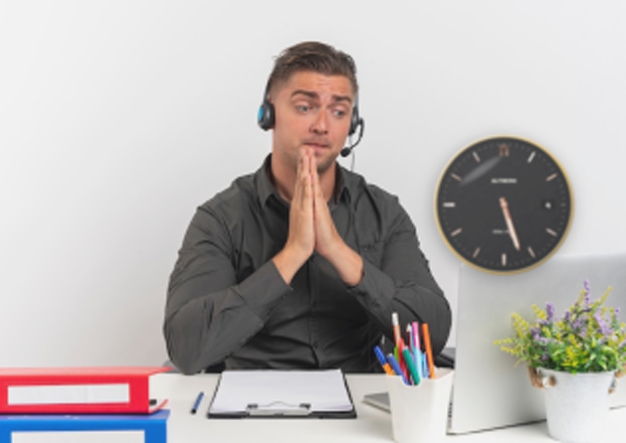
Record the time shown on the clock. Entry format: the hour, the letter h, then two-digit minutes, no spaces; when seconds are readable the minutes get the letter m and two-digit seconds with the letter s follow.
5h27
